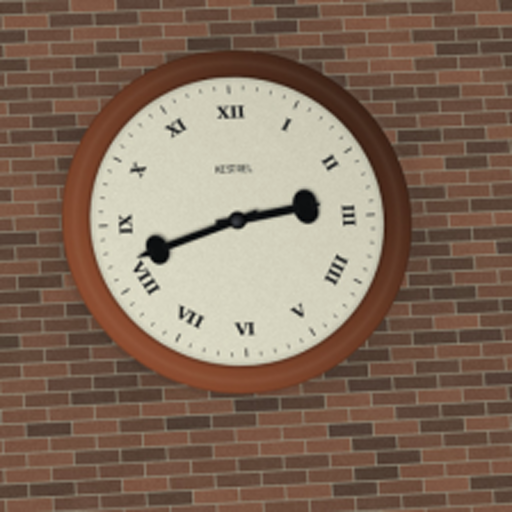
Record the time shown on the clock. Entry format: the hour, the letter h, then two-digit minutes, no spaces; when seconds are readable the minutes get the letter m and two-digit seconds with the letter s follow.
2h42
